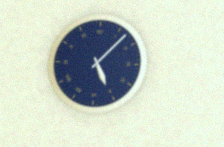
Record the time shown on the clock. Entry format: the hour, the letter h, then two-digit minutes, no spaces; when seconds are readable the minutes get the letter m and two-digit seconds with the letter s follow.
5h07
